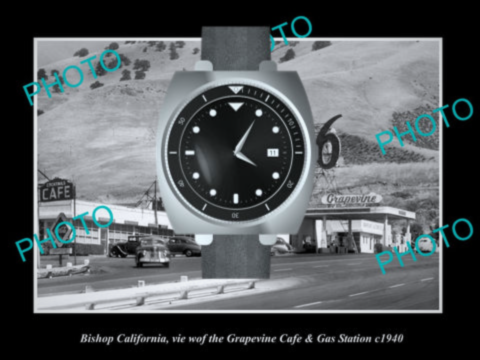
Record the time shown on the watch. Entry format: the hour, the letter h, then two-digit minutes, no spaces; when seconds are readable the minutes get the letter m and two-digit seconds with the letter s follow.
4h05
